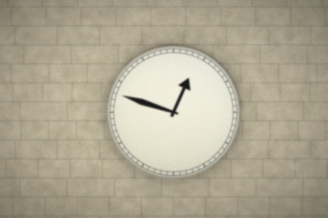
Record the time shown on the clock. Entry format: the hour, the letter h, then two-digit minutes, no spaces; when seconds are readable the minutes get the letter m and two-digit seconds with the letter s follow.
12h48
